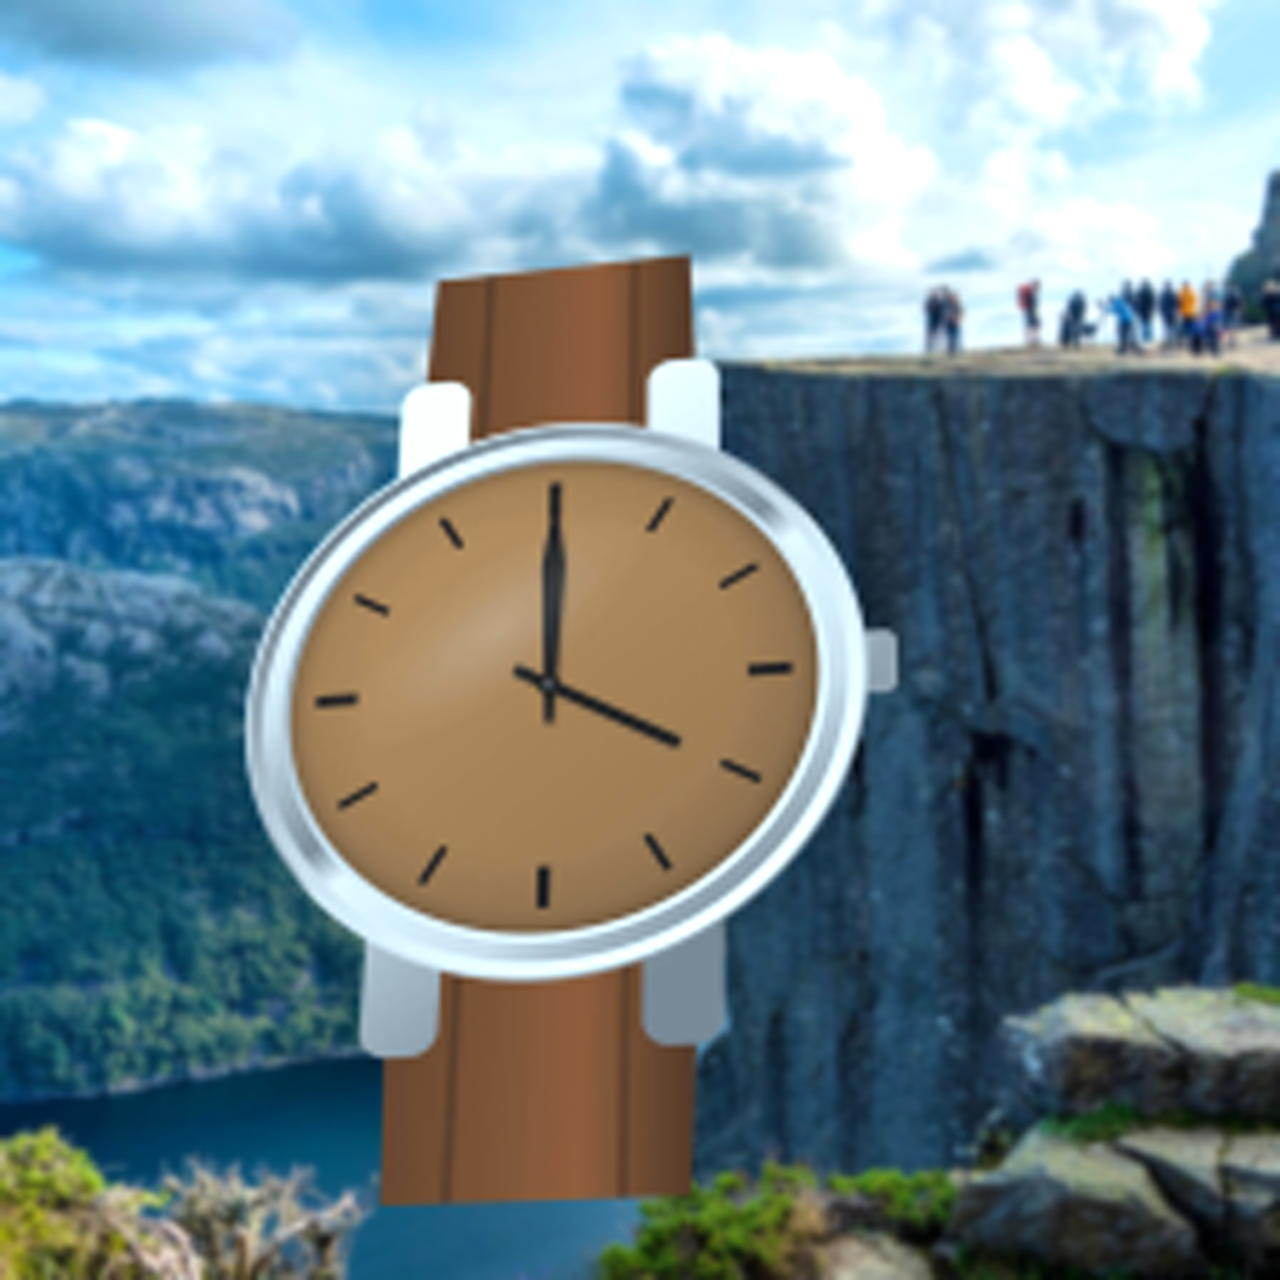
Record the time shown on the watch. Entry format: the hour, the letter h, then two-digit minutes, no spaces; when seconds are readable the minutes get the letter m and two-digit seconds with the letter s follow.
4h00
